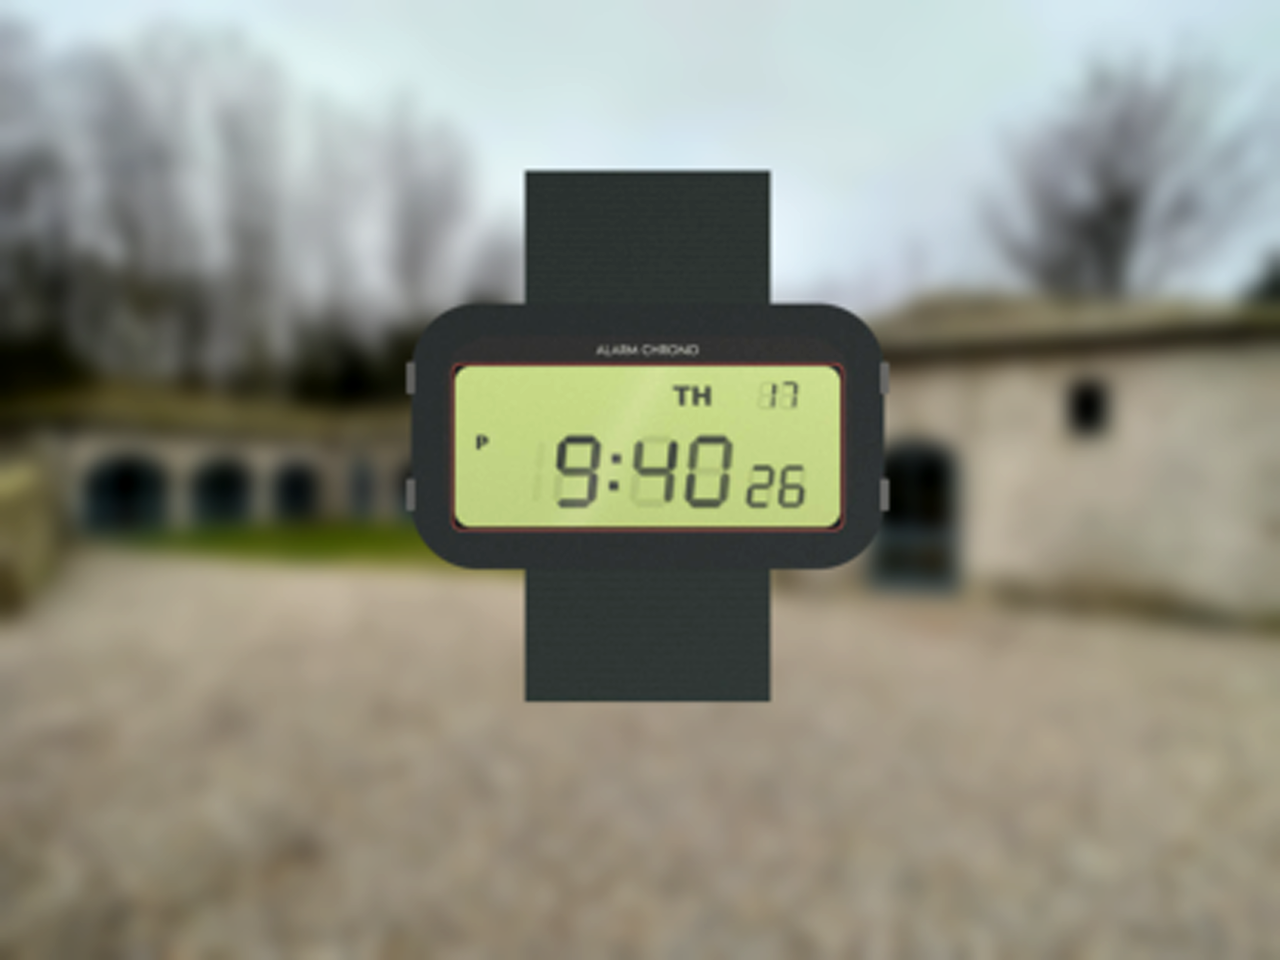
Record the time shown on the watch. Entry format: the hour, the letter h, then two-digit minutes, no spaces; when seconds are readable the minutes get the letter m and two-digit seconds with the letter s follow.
9h40m26s
